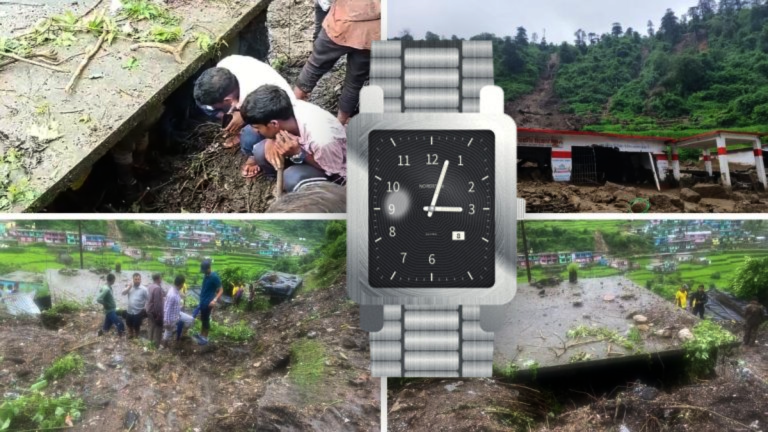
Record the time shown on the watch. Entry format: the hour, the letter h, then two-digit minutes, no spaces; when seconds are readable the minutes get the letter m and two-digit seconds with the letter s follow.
3h03
